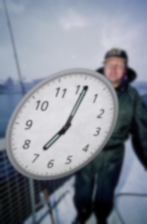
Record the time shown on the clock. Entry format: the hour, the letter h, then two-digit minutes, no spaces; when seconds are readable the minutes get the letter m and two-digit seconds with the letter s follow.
7h01
